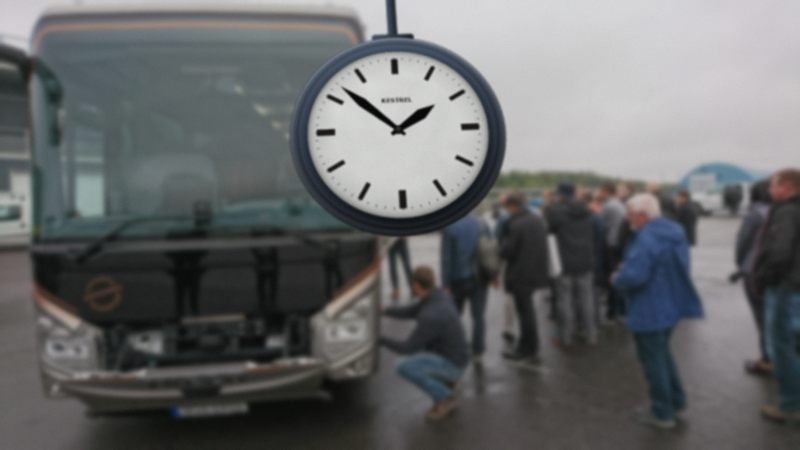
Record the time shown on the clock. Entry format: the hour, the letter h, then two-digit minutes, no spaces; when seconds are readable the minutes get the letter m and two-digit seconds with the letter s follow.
1h52
